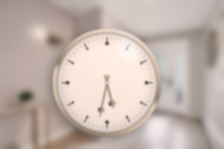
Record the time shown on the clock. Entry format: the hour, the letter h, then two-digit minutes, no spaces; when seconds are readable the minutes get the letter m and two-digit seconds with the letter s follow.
5h32
